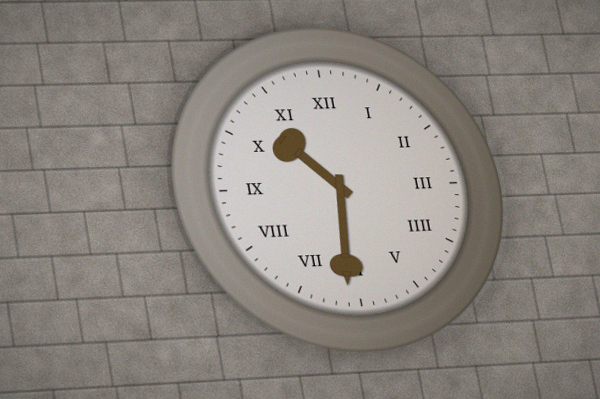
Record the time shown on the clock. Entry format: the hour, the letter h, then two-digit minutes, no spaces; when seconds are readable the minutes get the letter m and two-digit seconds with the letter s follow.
10h31
